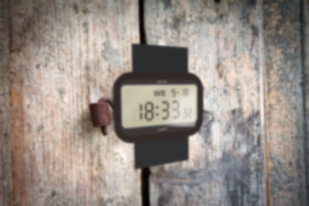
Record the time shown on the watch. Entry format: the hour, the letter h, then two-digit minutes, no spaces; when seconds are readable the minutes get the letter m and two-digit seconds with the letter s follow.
18h33
